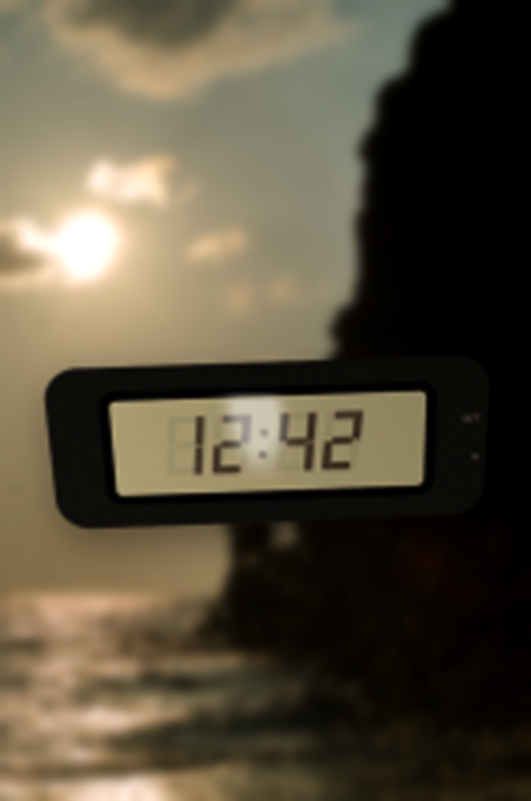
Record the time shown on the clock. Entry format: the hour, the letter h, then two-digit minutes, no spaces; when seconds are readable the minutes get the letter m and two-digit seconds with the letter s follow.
12h42
